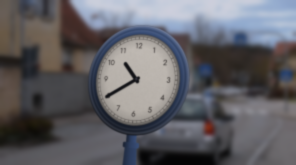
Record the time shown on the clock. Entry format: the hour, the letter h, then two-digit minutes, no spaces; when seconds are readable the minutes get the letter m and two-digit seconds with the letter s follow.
10h40
